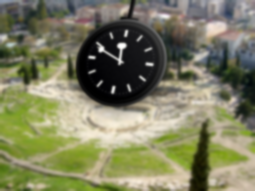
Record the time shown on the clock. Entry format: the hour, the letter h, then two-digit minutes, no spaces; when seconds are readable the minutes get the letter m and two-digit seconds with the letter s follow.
11h49
